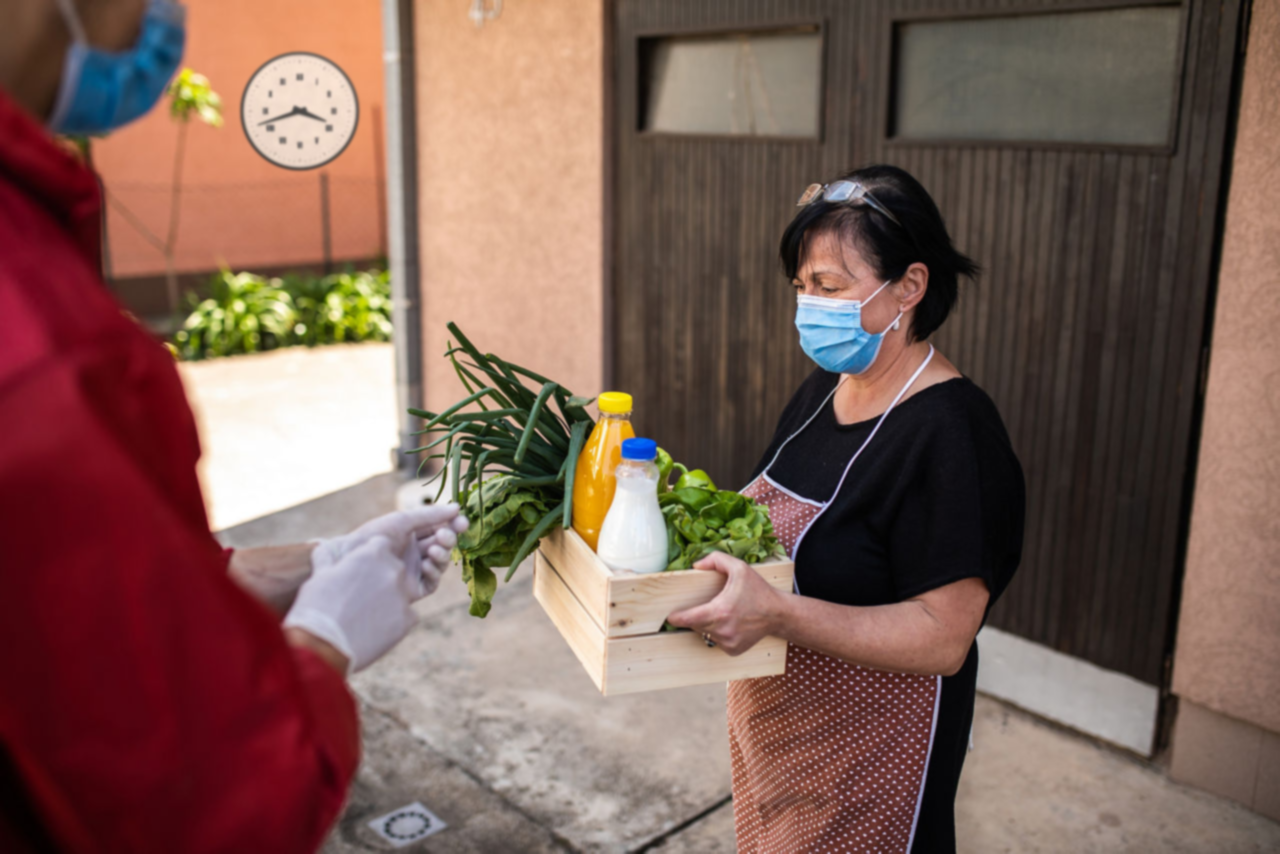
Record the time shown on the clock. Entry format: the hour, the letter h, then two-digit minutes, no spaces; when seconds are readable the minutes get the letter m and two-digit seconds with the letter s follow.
3h42
